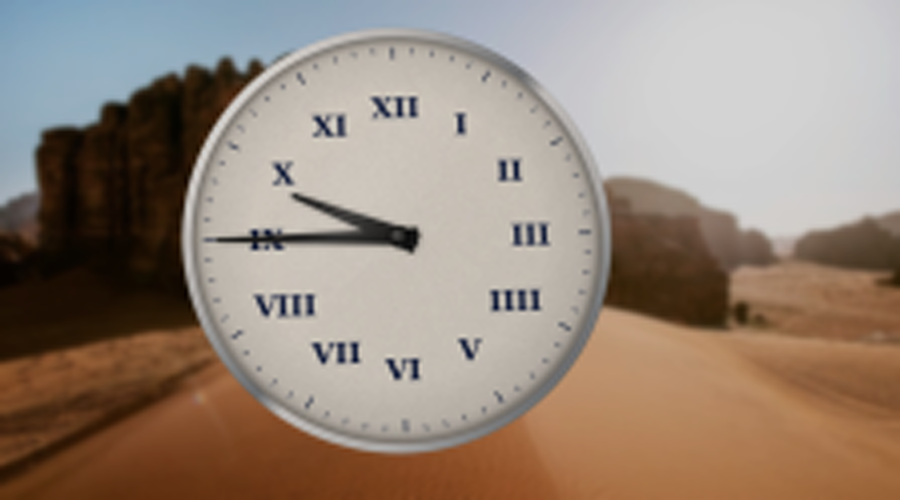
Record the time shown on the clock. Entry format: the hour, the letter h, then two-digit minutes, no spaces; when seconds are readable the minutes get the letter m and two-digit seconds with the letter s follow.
9h45
